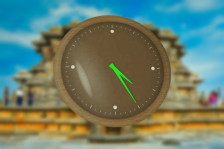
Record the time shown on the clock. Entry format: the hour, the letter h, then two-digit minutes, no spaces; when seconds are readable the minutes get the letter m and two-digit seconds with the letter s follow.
4h25
